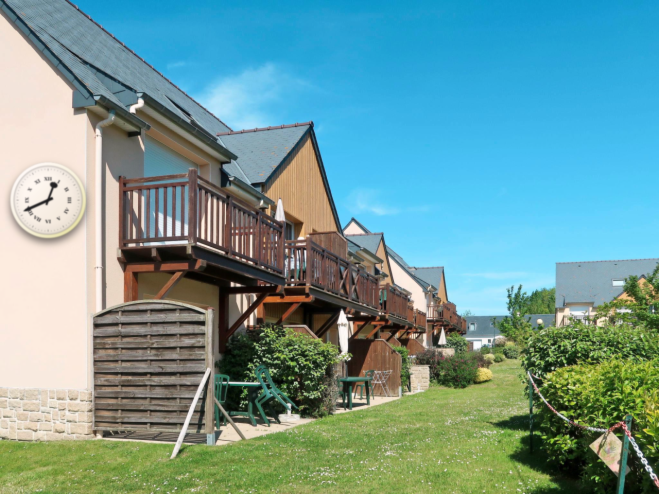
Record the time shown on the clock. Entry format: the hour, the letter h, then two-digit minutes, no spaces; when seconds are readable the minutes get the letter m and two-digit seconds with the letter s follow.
12h41
